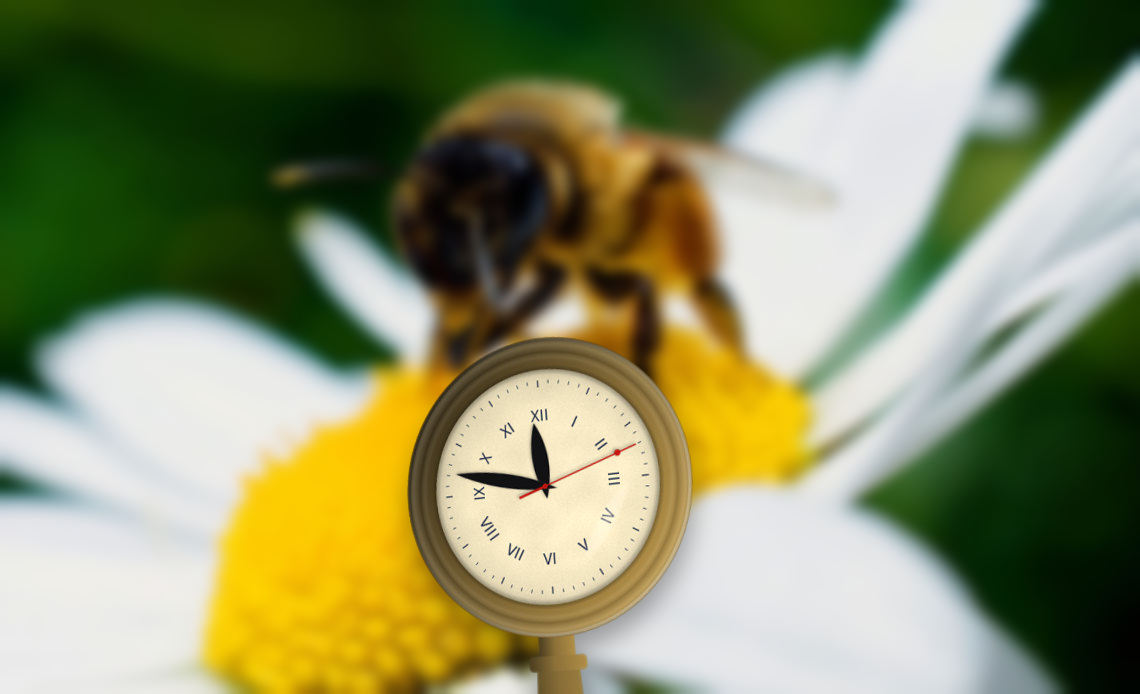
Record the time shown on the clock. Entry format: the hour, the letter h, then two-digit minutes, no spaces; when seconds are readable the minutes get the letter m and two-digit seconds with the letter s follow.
11h47m12s
